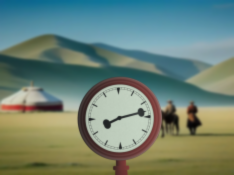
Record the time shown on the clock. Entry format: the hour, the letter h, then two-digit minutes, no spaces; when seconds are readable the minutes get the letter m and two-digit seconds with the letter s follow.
8h13
